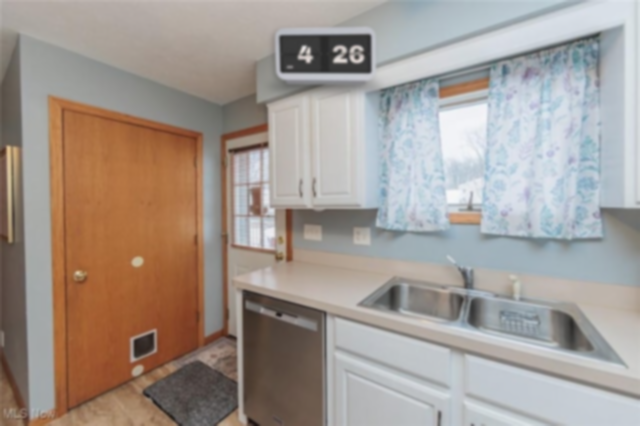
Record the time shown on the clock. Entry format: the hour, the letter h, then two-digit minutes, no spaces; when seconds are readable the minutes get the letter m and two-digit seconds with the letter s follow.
4h26
